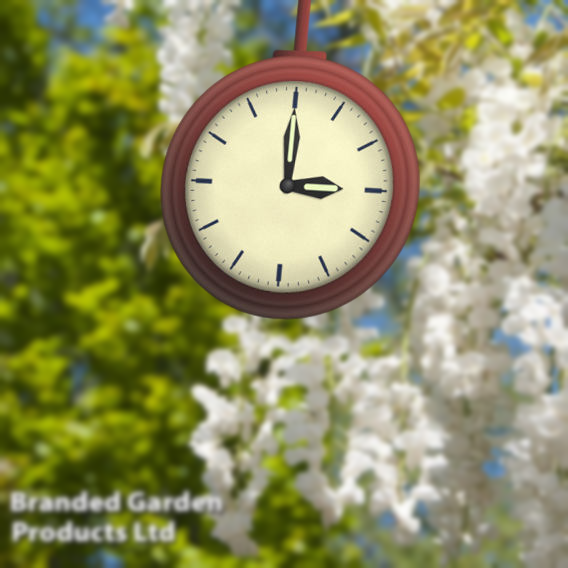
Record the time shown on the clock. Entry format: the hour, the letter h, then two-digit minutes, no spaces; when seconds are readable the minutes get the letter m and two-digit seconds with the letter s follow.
3h00
